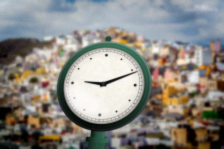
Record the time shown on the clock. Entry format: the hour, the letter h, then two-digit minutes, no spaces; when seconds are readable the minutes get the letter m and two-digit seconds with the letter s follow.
9h11
